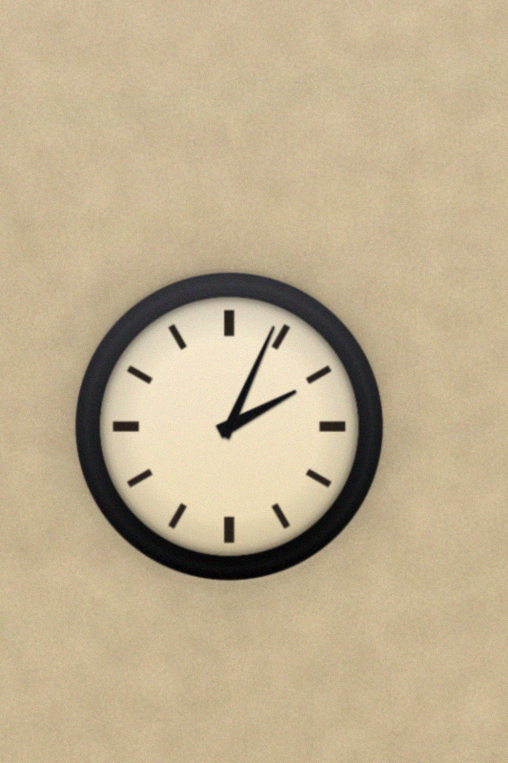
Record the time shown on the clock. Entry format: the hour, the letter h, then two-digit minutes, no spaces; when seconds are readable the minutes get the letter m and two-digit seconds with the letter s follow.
2h04
